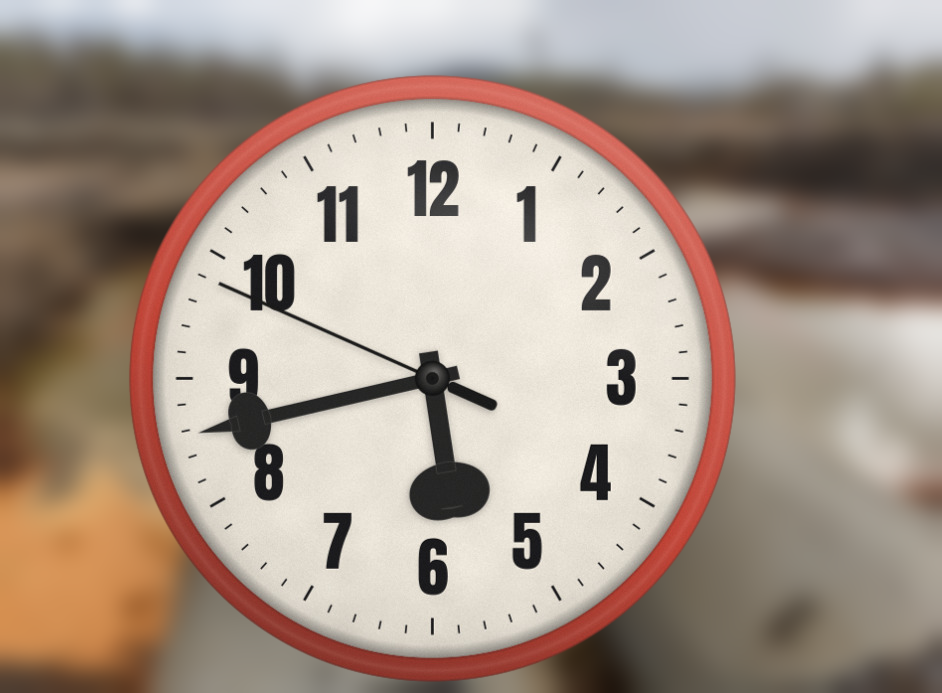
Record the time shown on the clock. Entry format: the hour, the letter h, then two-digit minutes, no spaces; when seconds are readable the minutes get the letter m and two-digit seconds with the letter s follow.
5h42m49s
